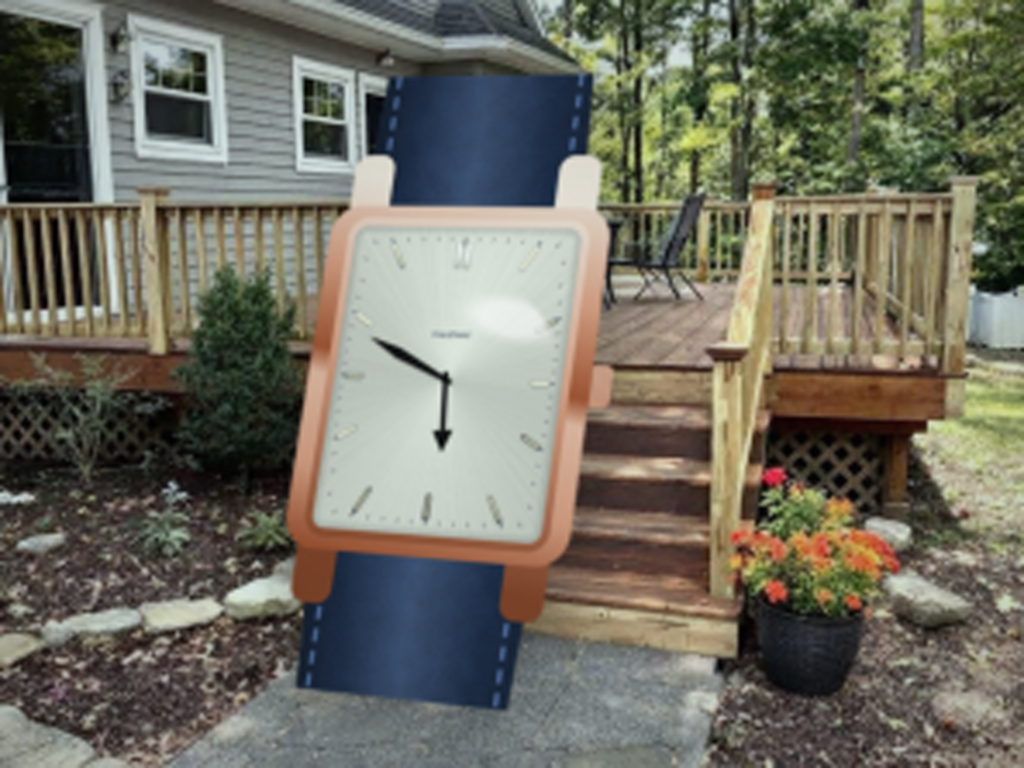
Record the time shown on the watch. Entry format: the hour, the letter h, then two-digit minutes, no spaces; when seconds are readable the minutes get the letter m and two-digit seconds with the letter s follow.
5h49
